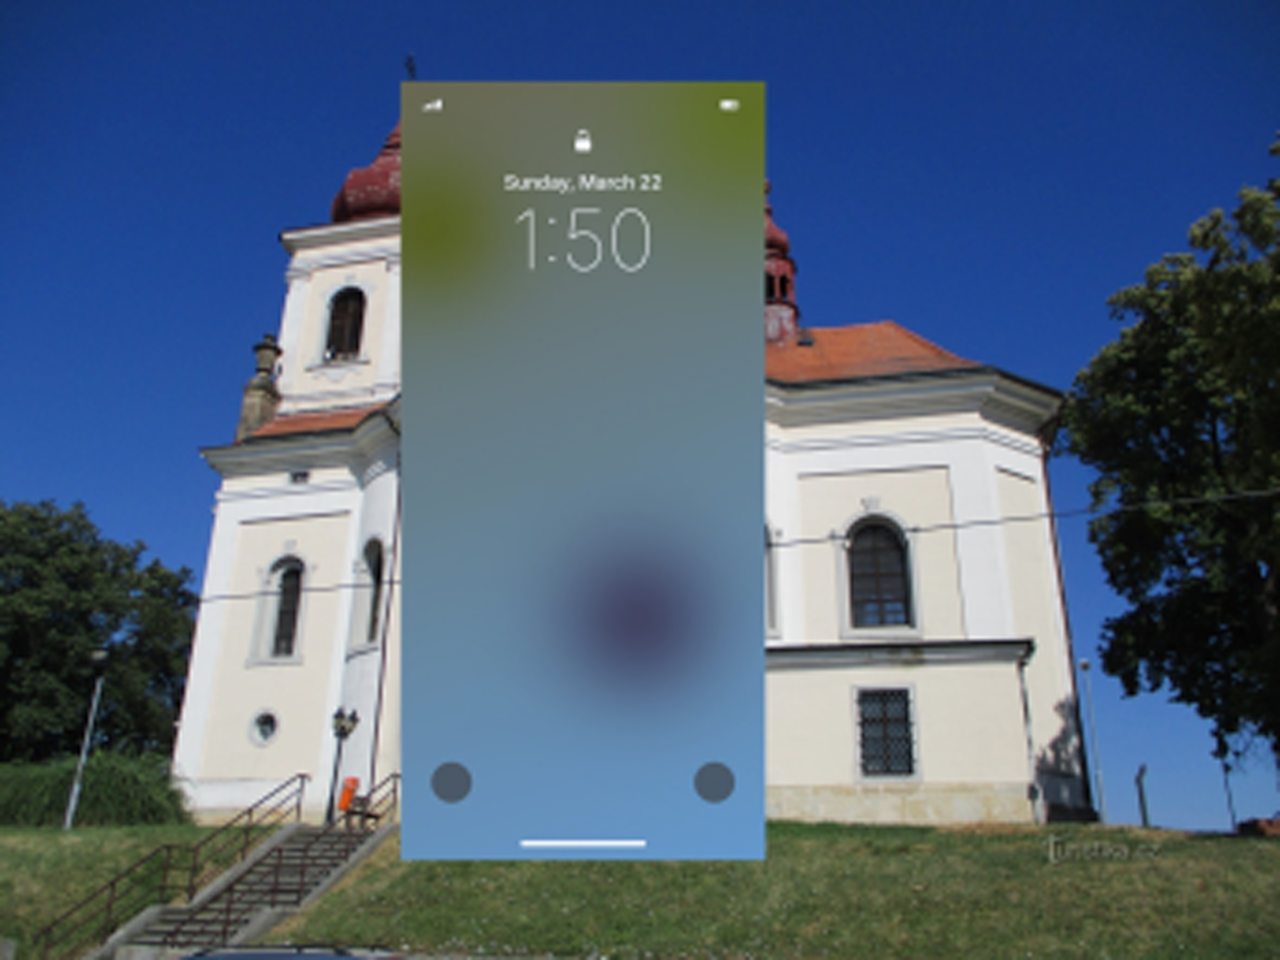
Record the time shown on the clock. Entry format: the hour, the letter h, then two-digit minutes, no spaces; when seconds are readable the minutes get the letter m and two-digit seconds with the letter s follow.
1h50
